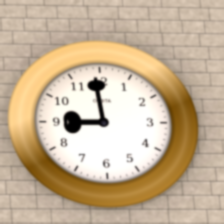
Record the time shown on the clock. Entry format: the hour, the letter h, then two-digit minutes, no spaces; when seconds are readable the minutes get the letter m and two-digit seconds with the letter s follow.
8h59
